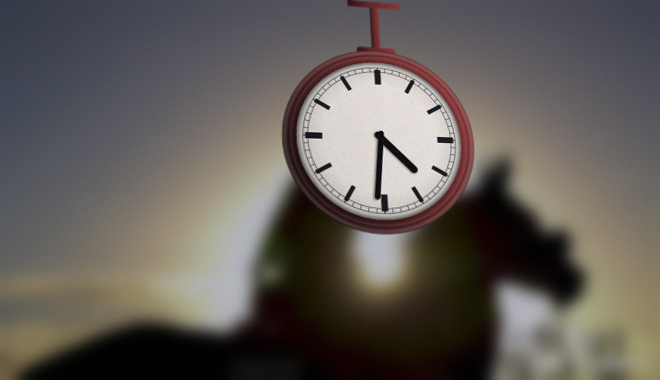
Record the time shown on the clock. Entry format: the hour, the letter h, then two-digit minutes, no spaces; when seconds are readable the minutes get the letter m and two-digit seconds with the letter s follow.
4h31
